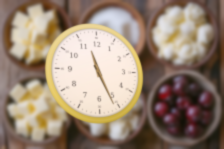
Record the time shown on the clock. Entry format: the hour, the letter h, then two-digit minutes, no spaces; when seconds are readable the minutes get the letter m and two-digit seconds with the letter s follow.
11h26
